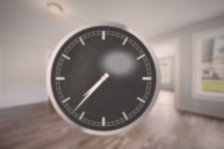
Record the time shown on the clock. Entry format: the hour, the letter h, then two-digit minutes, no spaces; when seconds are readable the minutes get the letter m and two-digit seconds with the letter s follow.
7h37
